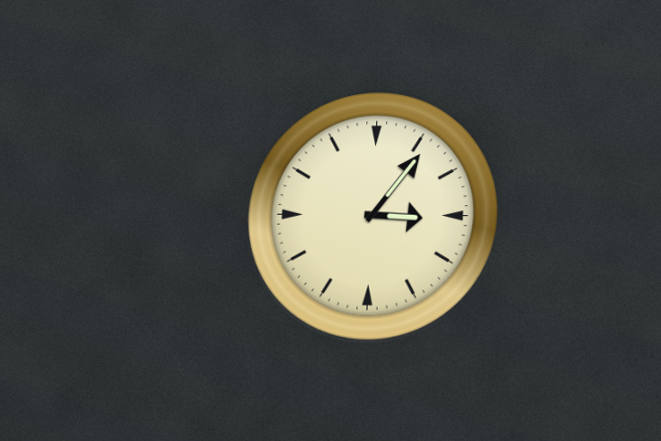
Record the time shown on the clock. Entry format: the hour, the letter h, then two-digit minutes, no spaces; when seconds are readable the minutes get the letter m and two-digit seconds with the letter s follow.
3h06
